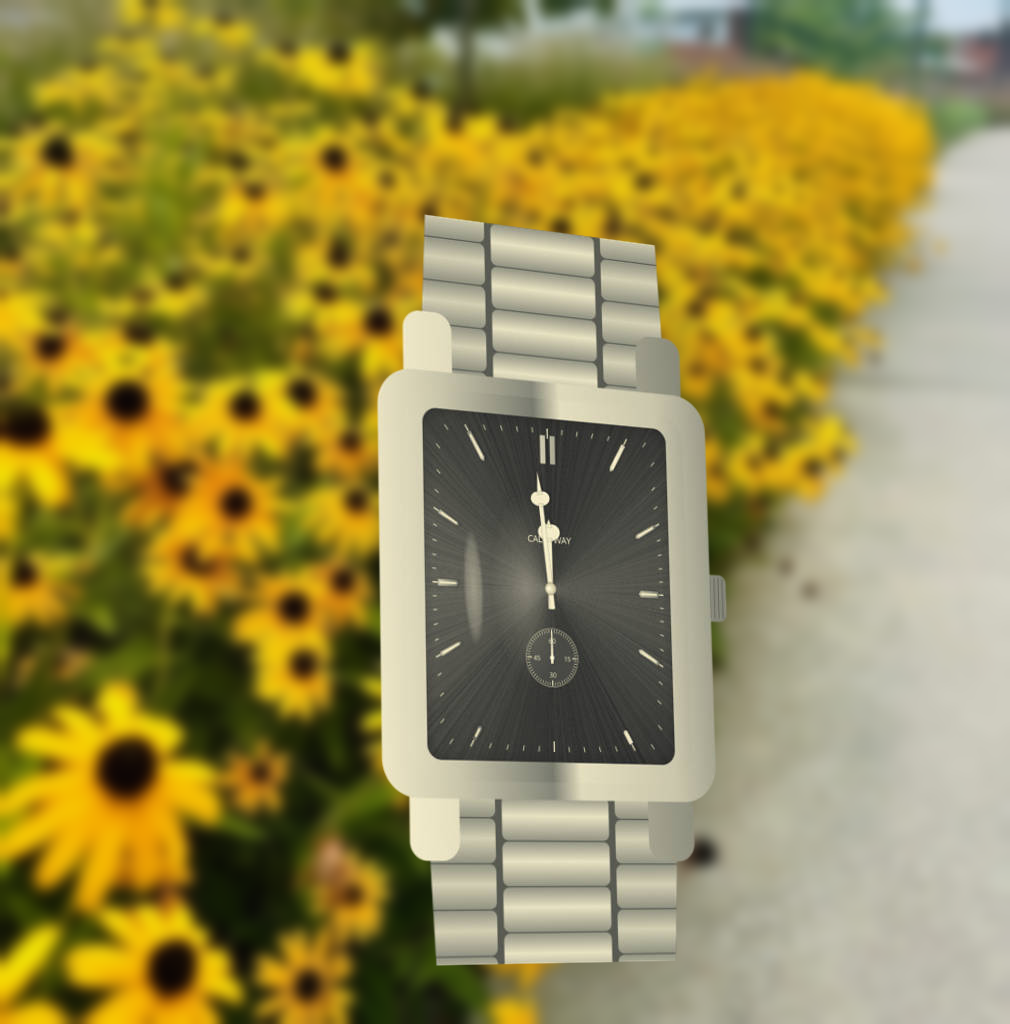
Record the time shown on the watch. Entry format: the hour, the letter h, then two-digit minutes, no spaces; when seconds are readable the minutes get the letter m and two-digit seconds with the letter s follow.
11h59
